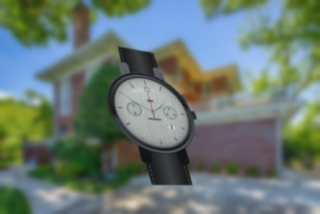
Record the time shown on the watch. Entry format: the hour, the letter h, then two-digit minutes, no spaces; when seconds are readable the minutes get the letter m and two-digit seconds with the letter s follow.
1h50
